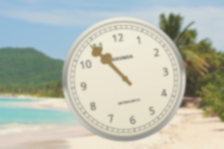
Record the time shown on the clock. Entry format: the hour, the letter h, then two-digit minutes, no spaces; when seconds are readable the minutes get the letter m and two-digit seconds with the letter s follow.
10h54
